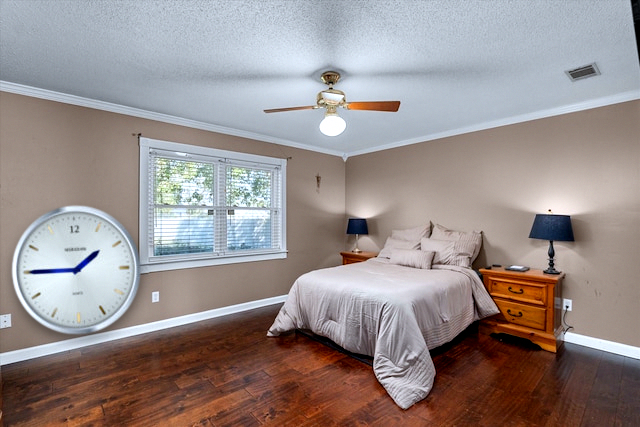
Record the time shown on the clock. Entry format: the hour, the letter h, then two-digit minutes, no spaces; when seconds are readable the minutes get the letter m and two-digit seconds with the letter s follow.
1h45
